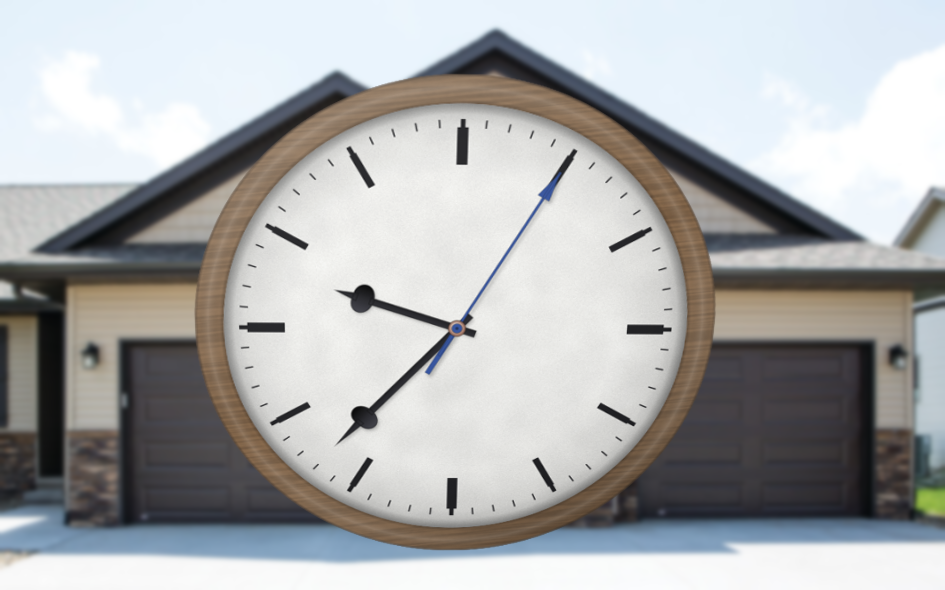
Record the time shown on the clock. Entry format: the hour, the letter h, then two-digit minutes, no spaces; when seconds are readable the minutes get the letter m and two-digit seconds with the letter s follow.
9h37m05s
